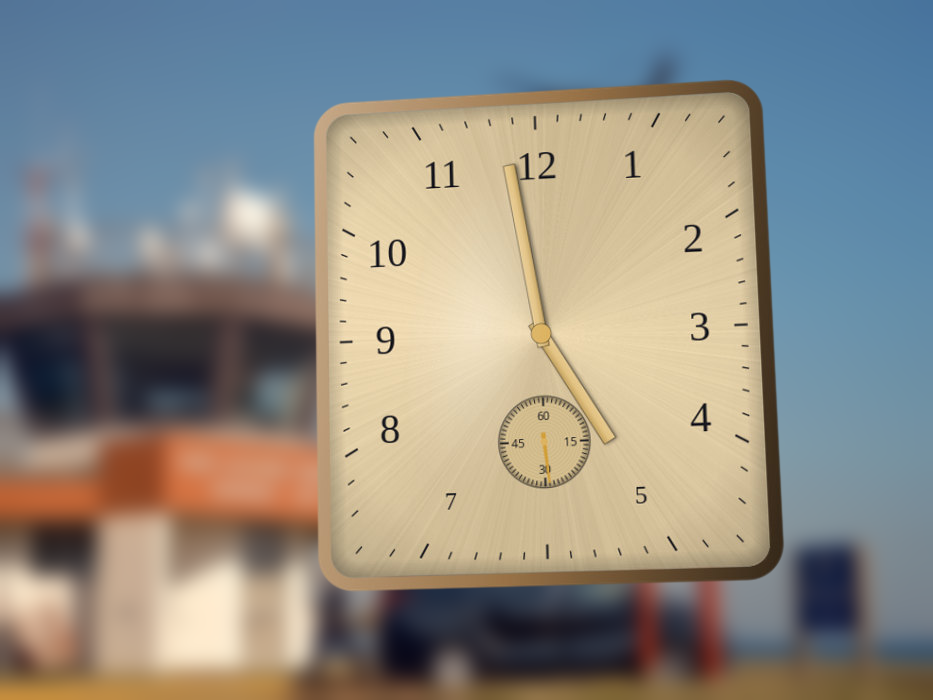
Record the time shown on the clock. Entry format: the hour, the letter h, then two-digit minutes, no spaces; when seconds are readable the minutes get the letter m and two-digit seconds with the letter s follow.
4h58m29s
